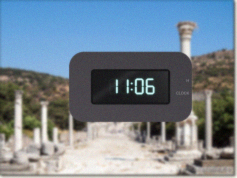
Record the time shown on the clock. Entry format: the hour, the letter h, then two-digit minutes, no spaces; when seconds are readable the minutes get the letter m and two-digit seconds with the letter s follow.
11h06
